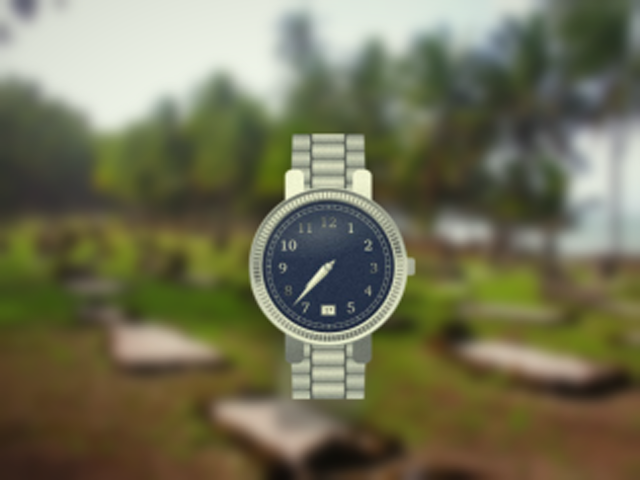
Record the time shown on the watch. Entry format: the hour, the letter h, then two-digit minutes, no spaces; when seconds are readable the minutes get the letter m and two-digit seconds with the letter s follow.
7h37
